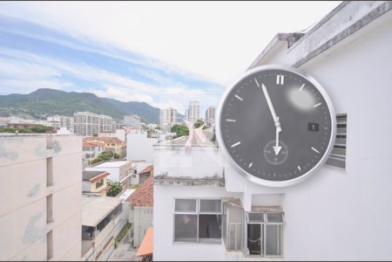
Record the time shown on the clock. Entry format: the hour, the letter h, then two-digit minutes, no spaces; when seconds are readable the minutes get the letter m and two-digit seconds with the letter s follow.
5h56
